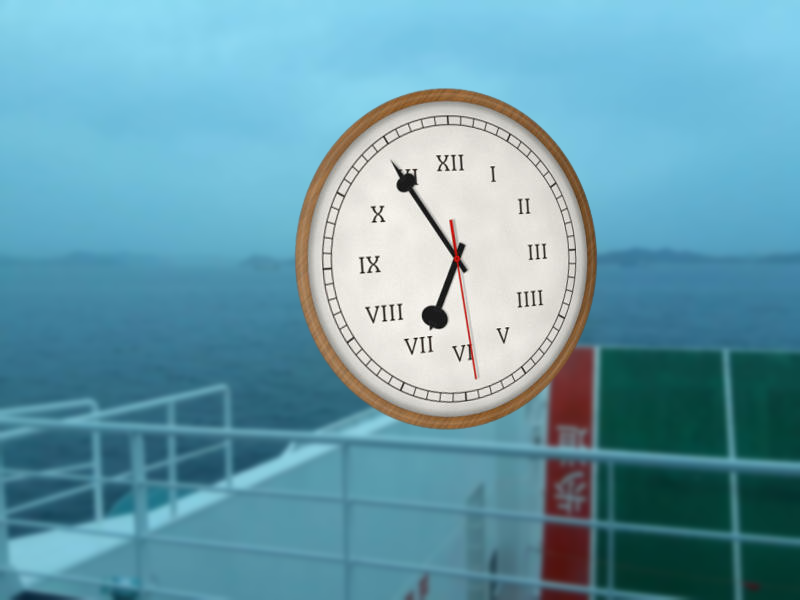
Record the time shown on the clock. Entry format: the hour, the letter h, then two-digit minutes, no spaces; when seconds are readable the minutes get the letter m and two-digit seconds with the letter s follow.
6h54m29s
